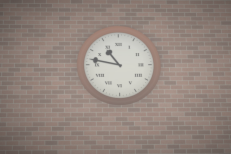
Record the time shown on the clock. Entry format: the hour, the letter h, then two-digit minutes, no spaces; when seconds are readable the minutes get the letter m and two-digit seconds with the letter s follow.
10h47
